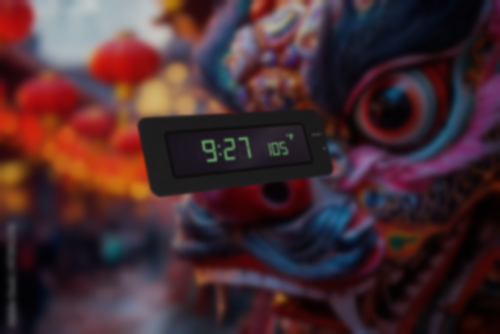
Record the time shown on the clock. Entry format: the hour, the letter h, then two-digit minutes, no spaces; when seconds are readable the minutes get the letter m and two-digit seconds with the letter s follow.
9h27
